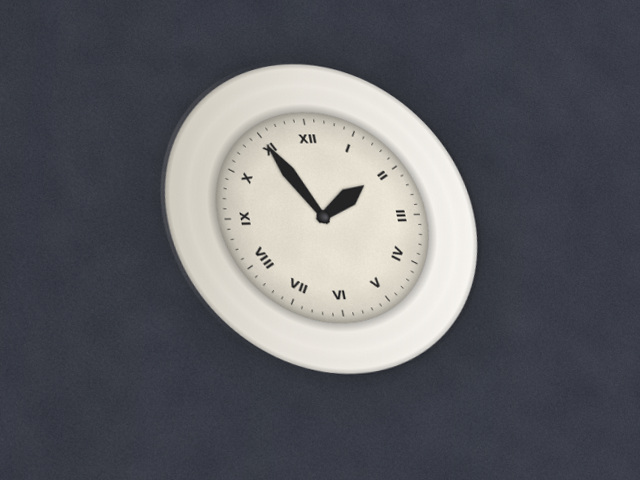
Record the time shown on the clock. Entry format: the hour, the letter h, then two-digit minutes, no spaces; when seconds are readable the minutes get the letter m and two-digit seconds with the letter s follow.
1h55
